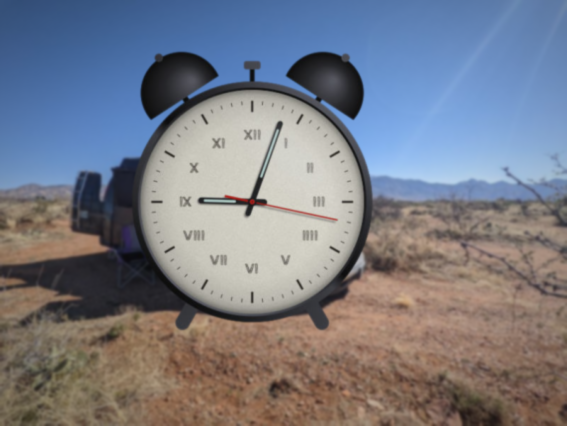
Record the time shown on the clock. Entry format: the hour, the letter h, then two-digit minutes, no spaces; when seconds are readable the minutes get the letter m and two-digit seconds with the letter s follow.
9h03m17s
